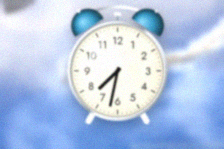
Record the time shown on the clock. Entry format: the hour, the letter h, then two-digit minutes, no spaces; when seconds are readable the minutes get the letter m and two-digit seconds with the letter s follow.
7h32
